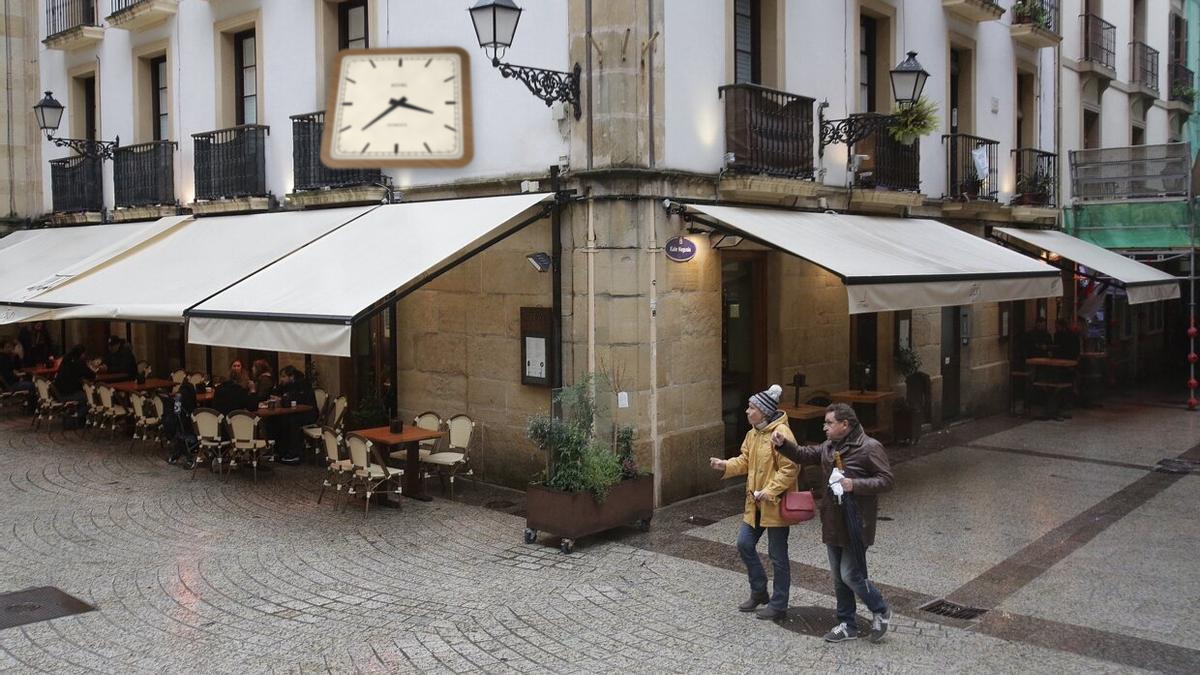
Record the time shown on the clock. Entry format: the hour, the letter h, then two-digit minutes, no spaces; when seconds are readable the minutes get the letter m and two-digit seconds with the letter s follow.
3h38
